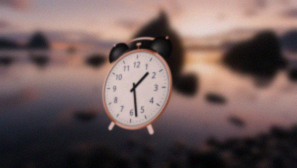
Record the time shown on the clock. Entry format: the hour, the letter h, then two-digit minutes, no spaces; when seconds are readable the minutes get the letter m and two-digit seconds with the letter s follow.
1h28
